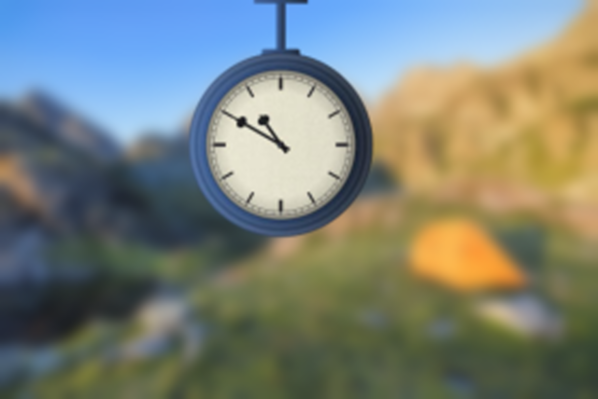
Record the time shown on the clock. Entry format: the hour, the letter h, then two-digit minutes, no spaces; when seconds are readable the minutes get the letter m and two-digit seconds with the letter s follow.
10h50
